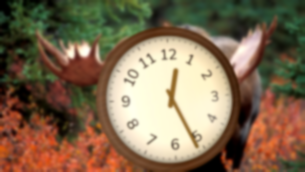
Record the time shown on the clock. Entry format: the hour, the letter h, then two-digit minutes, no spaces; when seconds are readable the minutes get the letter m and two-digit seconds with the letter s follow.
12h26
